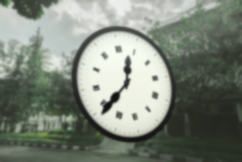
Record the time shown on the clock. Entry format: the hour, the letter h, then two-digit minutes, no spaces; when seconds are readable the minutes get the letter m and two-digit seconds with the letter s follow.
12h39
